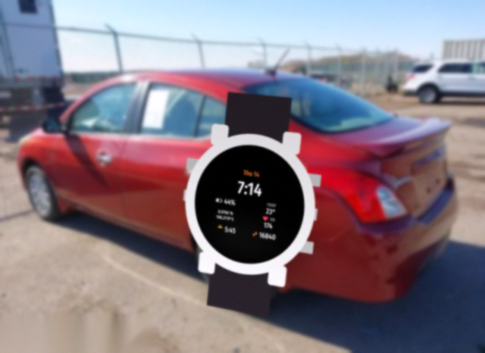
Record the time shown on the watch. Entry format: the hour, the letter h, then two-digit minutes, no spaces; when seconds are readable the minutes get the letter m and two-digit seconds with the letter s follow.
7h14
